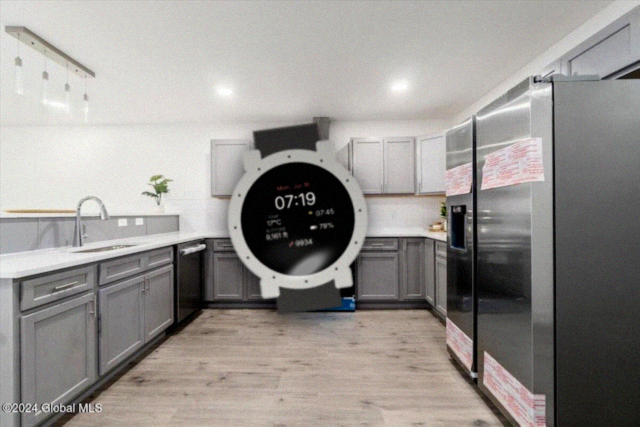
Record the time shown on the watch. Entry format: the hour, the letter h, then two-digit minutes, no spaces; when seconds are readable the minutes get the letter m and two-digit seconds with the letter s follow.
7h19
